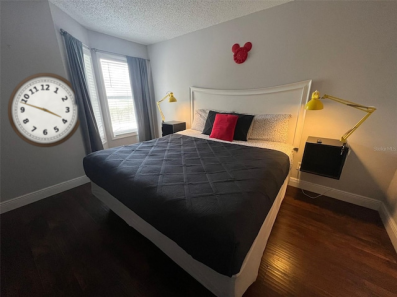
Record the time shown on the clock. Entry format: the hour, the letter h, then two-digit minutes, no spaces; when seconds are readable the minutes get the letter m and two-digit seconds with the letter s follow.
3h48
